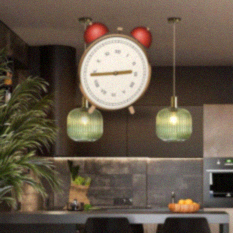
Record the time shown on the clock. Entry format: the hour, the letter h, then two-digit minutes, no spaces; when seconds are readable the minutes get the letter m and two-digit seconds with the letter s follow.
2h44
